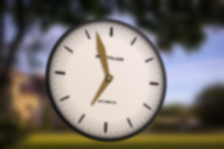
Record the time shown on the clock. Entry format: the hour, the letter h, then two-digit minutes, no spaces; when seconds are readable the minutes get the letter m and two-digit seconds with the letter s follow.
6h57
